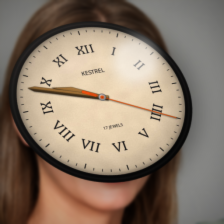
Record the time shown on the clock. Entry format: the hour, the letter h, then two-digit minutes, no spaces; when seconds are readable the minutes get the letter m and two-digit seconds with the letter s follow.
9h48m20s
